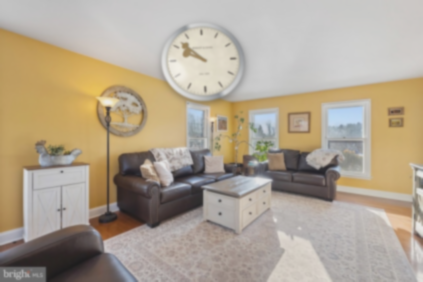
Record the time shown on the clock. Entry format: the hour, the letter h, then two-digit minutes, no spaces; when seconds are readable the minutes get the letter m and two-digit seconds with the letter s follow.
9h52
